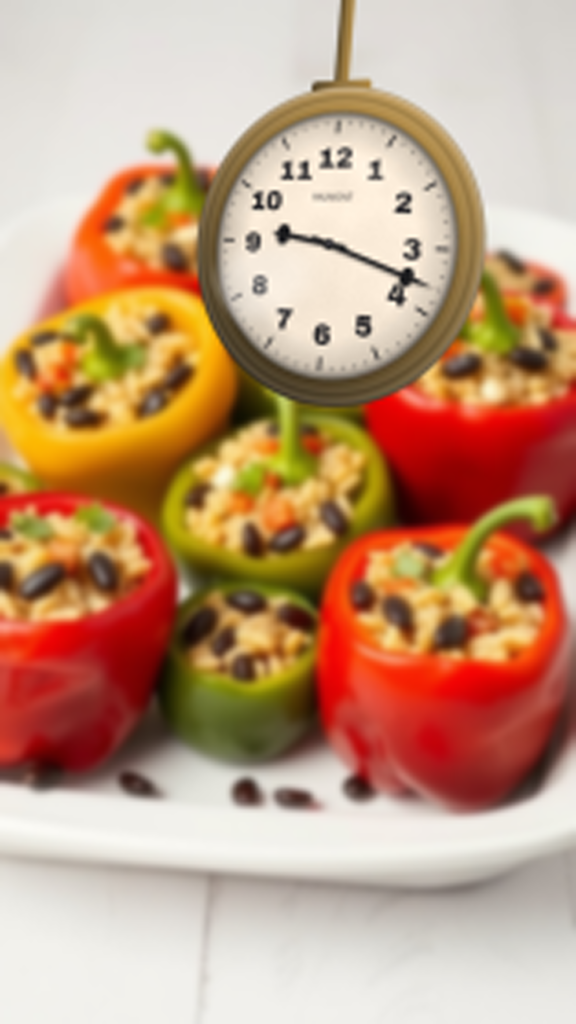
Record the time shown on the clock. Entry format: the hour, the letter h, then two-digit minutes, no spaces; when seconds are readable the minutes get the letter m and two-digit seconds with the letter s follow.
9h18
